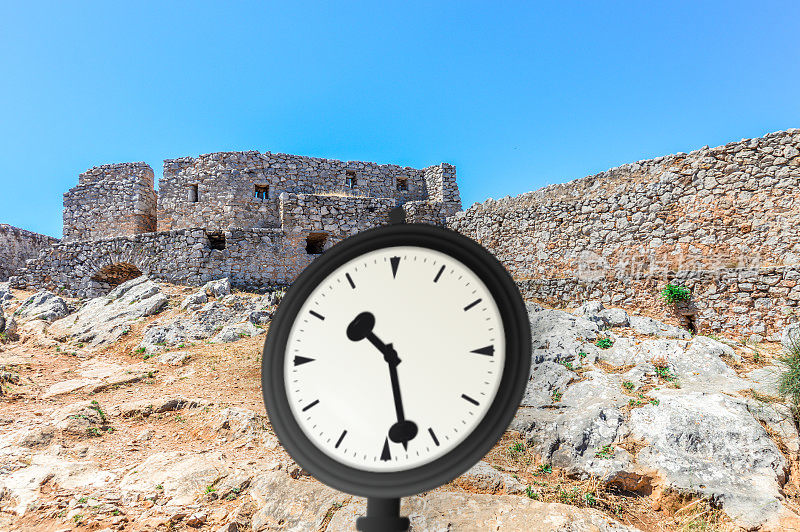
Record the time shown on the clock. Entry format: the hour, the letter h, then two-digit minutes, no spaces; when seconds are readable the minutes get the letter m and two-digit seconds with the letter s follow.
10h28
